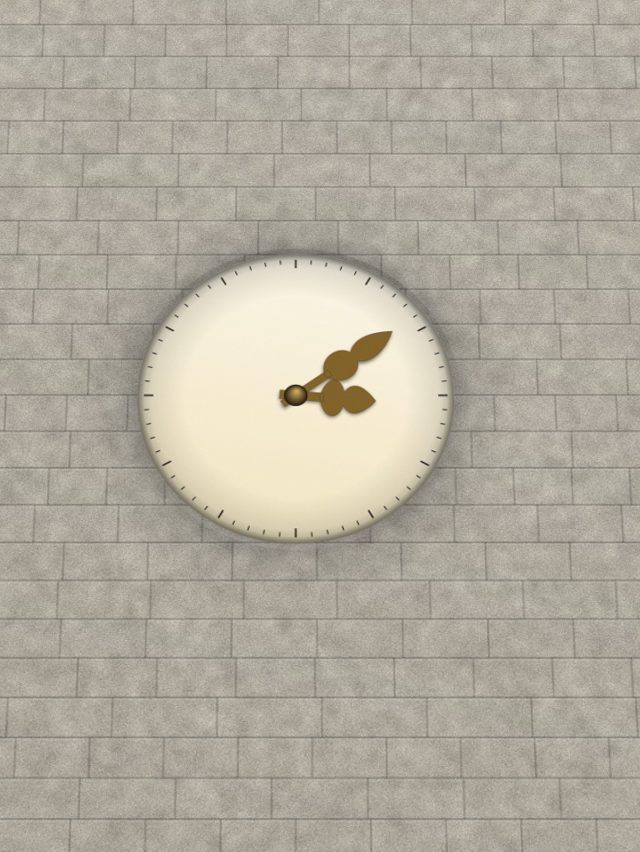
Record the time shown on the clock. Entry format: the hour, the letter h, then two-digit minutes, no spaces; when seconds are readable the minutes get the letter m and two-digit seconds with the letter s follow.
3h09
